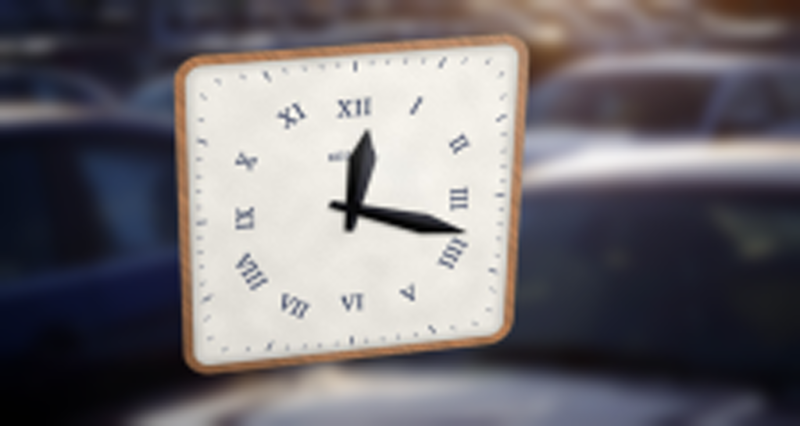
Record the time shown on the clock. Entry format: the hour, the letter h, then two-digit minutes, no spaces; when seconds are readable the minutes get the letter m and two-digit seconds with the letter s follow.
12h18
